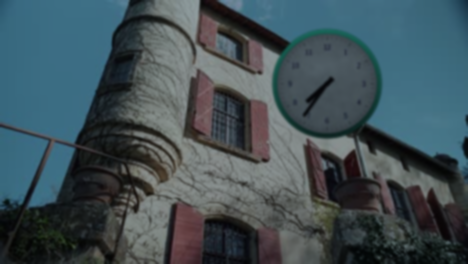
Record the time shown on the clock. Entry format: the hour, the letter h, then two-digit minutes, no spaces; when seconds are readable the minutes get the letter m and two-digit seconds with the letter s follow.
7h36
